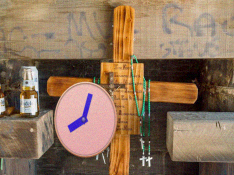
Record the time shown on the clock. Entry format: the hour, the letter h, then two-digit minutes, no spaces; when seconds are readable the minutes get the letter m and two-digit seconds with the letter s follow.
8h03
